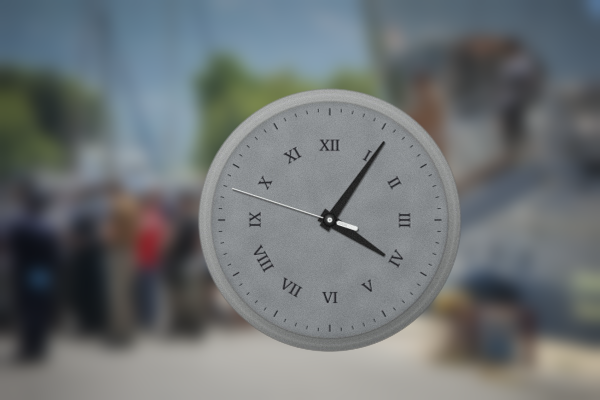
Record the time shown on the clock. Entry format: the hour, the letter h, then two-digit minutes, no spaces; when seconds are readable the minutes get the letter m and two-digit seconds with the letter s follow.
4h05m48s
